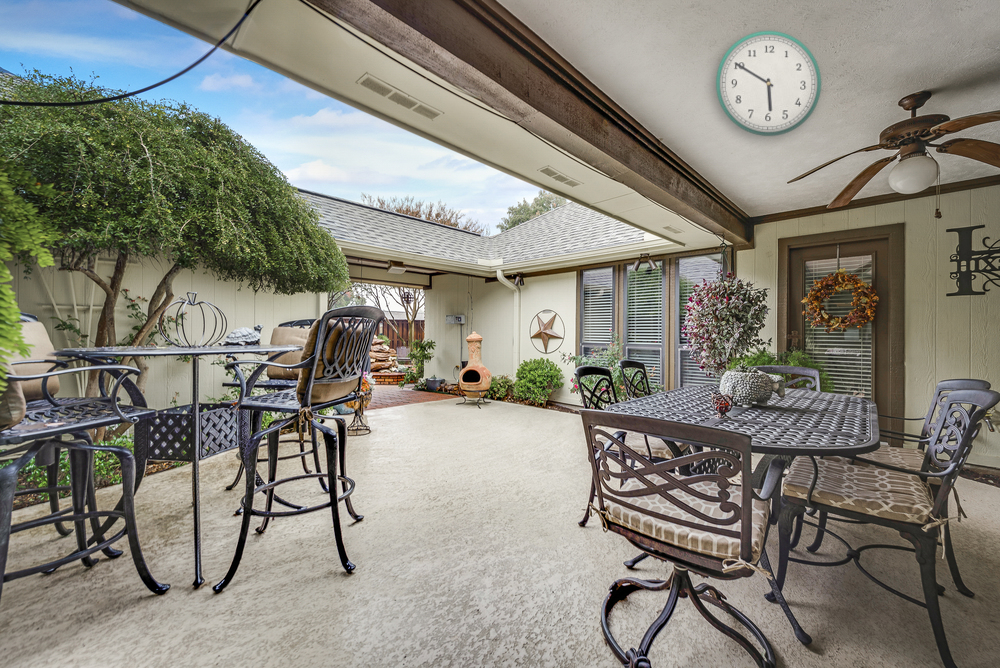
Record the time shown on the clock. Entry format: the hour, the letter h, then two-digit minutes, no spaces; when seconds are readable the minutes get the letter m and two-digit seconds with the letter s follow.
5h50
